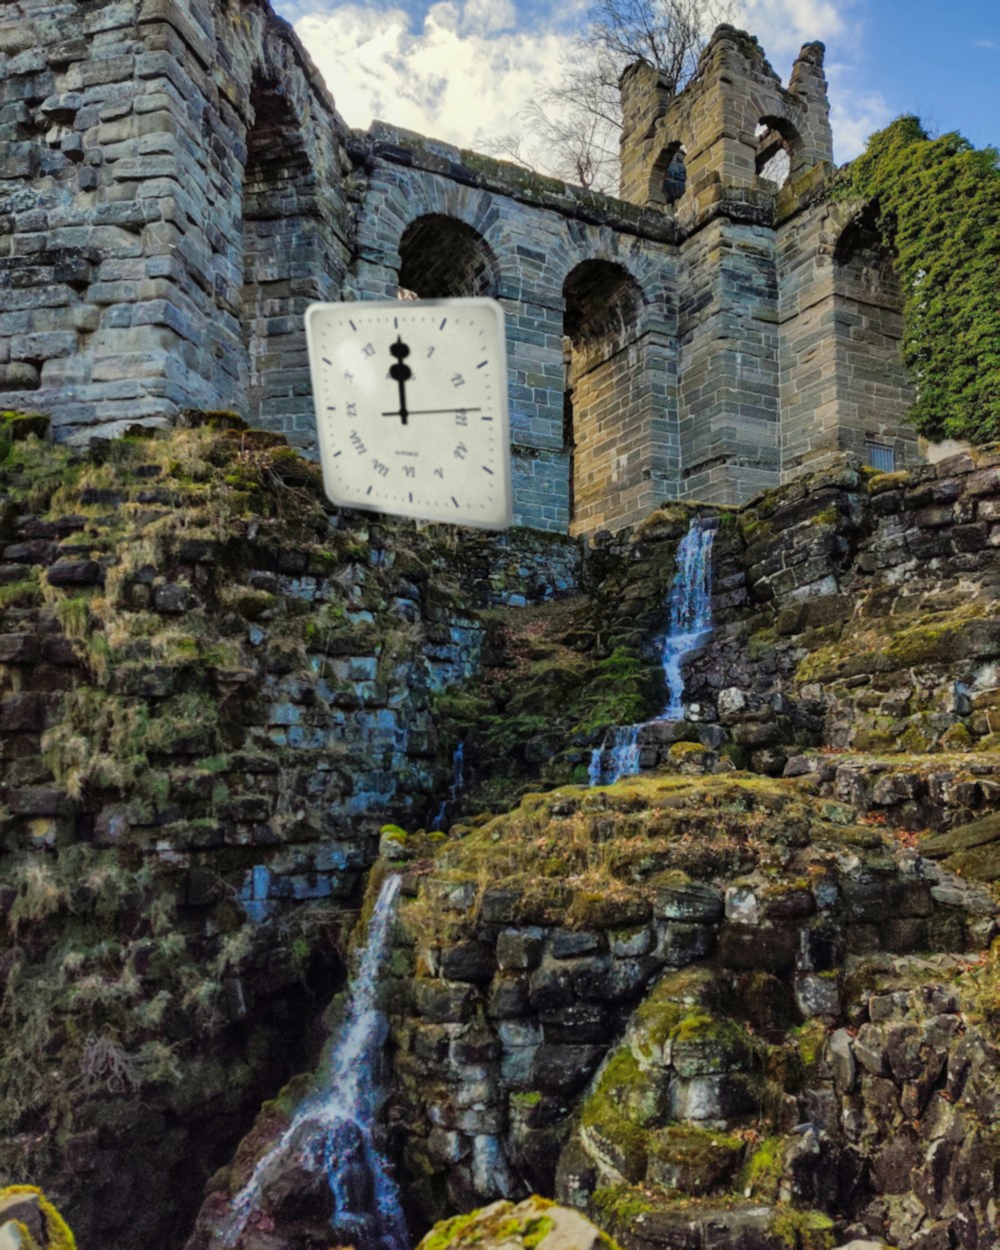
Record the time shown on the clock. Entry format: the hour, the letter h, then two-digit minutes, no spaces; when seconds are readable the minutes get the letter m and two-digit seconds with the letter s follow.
12h00m14s
